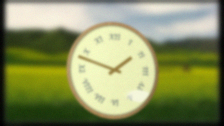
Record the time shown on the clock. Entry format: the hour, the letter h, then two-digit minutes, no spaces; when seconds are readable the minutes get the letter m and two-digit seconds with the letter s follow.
1h48
